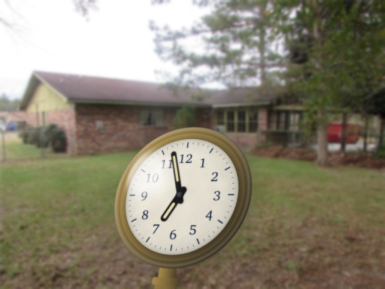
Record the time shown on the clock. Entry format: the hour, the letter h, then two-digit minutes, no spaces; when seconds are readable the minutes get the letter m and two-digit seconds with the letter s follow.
6h57
